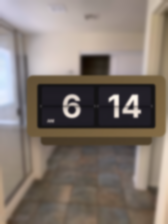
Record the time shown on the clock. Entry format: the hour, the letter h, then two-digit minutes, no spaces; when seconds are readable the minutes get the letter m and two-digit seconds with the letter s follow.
6h14
